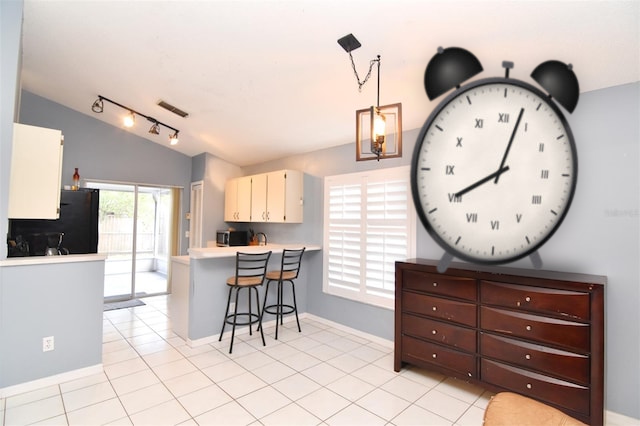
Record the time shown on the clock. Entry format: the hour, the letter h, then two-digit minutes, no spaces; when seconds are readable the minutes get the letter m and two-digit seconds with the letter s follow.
8h03
